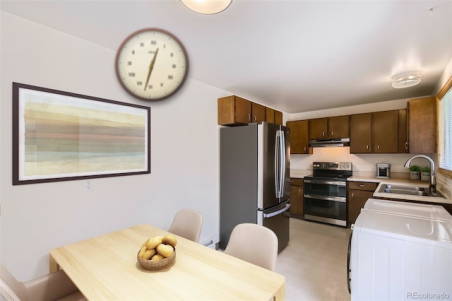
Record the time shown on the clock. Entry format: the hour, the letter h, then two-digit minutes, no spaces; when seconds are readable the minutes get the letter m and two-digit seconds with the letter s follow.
12h32
